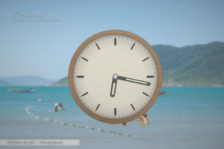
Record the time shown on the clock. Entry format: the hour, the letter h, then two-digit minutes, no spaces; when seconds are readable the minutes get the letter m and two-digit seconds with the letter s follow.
6h17
